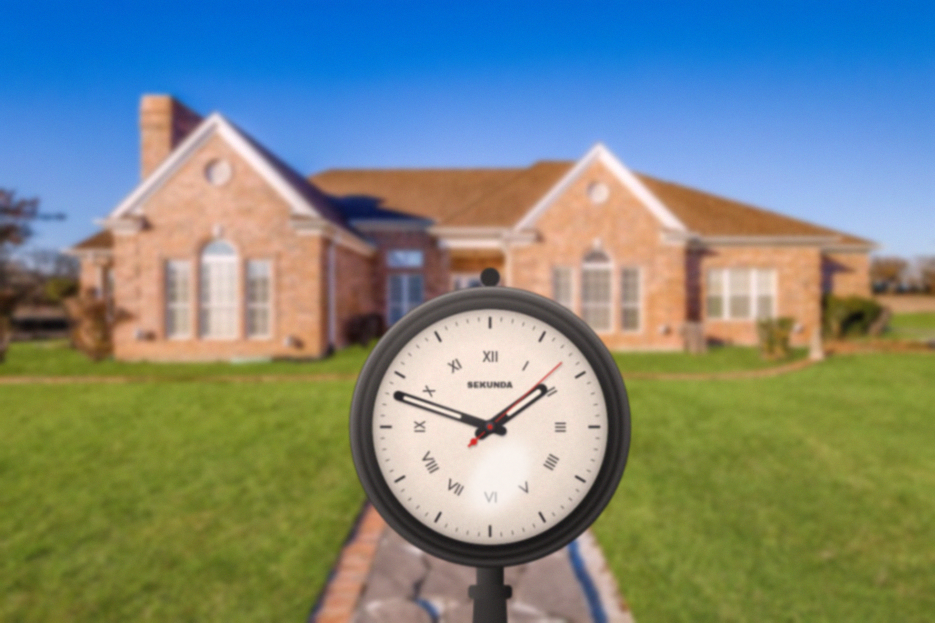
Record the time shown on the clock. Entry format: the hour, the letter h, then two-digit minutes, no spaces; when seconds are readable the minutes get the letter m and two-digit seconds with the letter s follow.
1h48m08s
